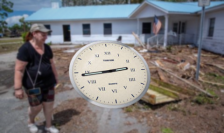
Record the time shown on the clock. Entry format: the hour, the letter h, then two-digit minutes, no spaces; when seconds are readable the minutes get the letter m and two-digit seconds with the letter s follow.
2h44
